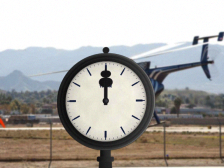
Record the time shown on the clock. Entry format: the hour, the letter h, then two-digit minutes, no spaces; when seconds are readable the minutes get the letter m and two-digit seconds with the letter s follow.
12h00
